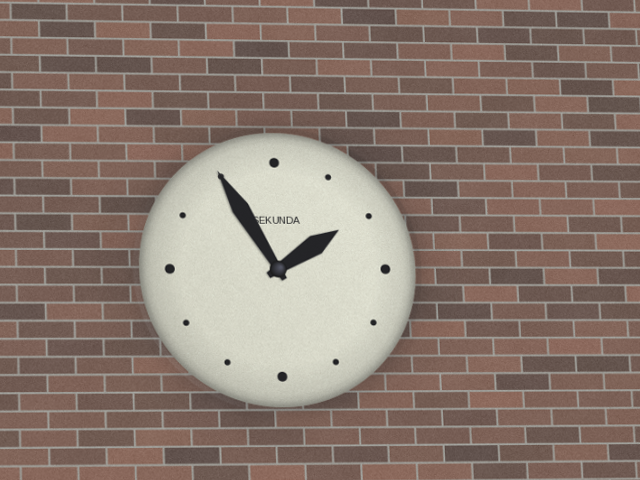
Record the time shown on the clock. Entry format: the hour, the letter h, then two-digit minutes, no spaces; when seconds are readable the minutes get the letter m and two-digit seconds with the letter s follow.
1h55
